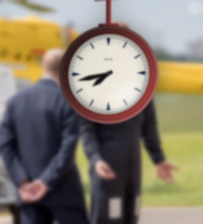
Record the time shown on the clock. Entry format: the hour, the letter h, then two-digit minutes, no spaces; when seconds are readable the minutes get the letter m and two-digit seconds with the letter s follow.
7h43
